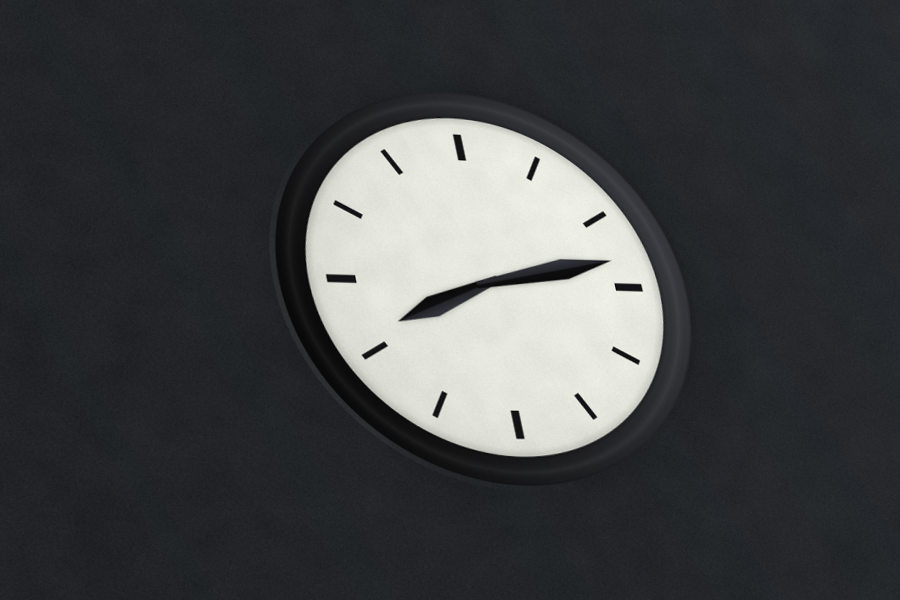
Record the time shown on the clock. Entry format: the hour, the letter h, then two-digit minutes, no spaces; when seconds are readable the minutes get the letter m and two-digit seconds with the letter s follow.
8h13
